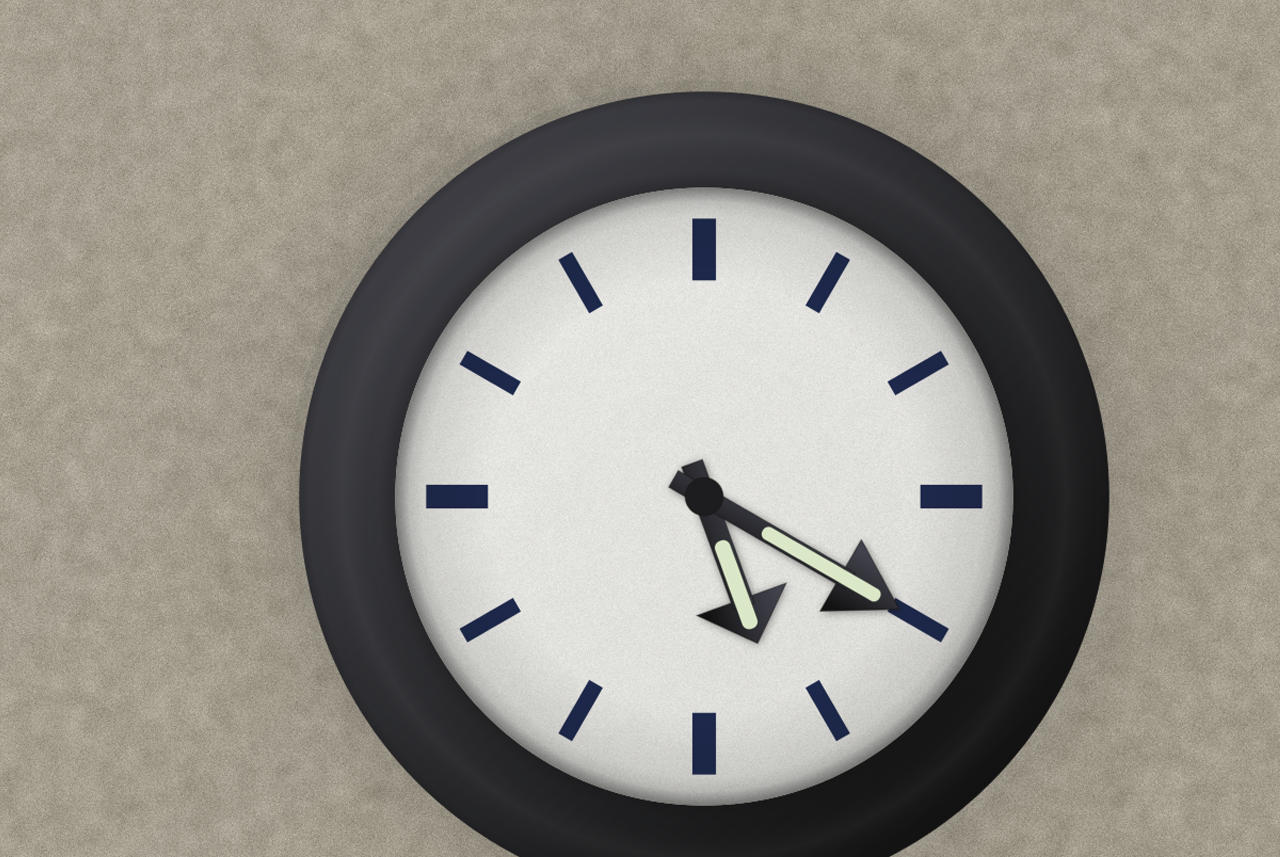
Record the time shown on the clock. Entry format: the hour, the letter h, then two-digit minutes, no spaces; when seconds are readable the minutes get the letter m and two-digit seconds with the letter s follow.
5h20
